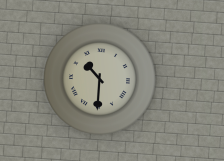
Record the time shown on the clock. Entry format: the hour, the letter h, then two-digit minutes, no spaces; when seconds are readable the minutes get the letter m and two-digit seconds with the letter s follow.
10h30
